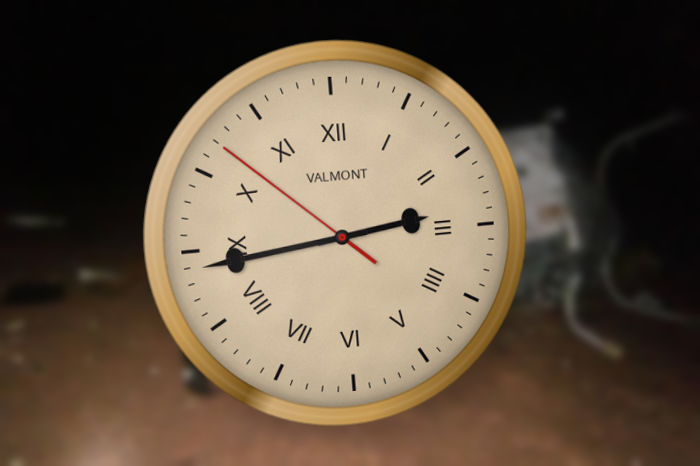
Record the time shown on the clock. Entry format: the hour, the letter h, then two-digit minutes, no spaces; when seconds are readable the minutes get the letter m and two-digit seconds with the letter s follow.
2h43m52s
